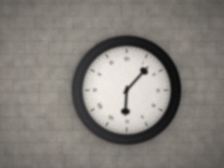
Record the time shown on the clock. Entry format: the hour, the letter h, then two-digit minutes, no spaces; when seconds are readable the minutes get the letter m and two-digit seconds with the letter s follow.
6h07
